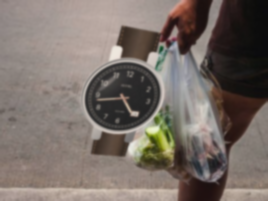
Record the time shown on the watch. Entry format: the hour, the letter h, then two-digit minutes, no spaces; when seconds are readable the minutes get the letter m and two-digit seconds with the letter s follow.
4h43
